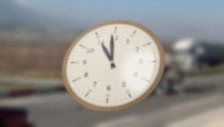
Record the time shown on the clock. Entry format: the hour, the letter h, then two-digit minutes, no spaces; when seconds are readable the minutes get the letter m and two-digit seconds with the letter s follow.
10h59
